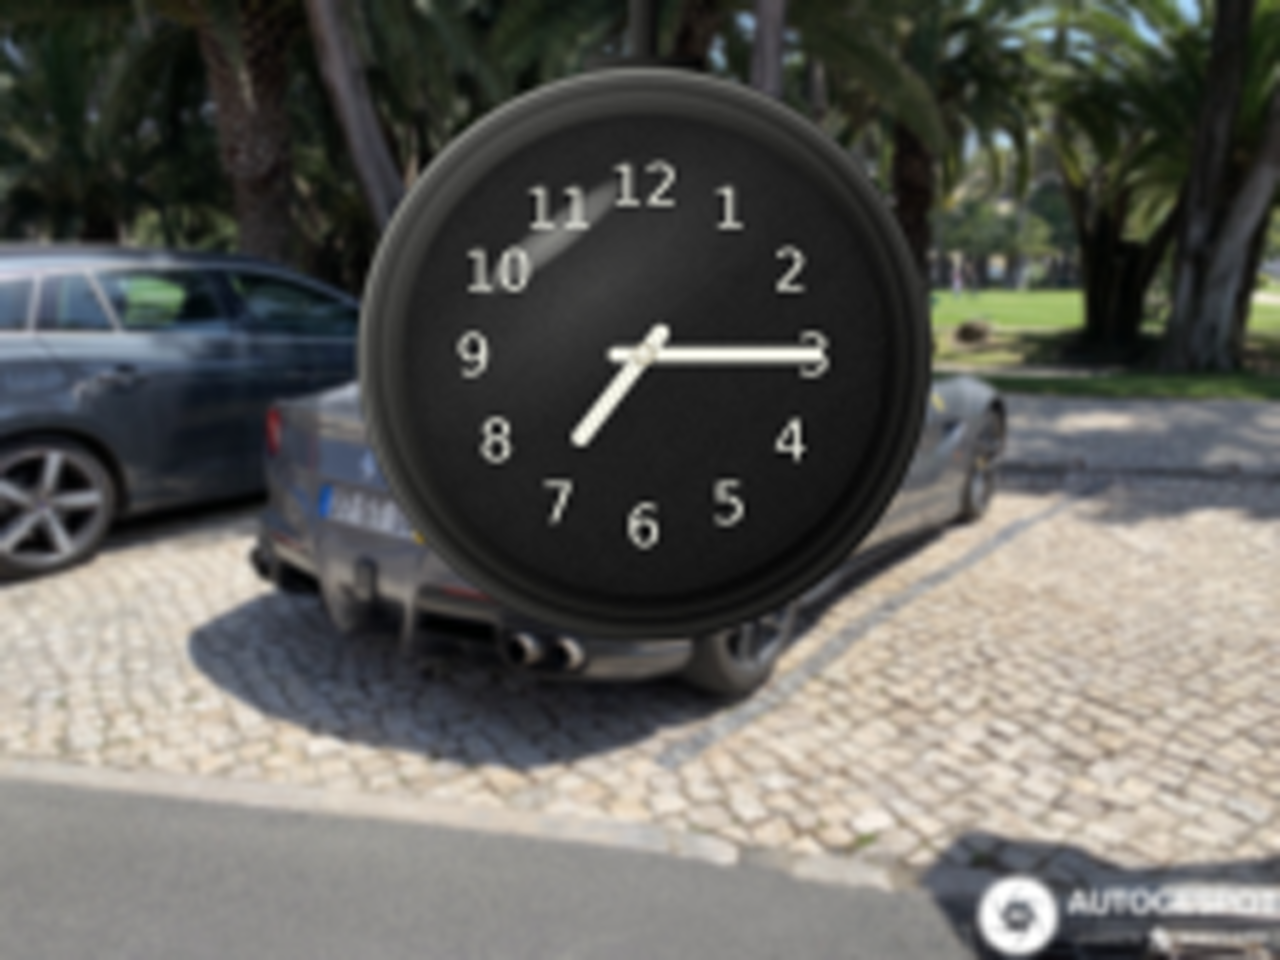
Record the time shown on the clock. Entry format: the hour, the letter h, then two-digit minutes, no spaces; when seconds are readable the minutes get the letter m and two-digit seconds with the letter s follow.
7h15
